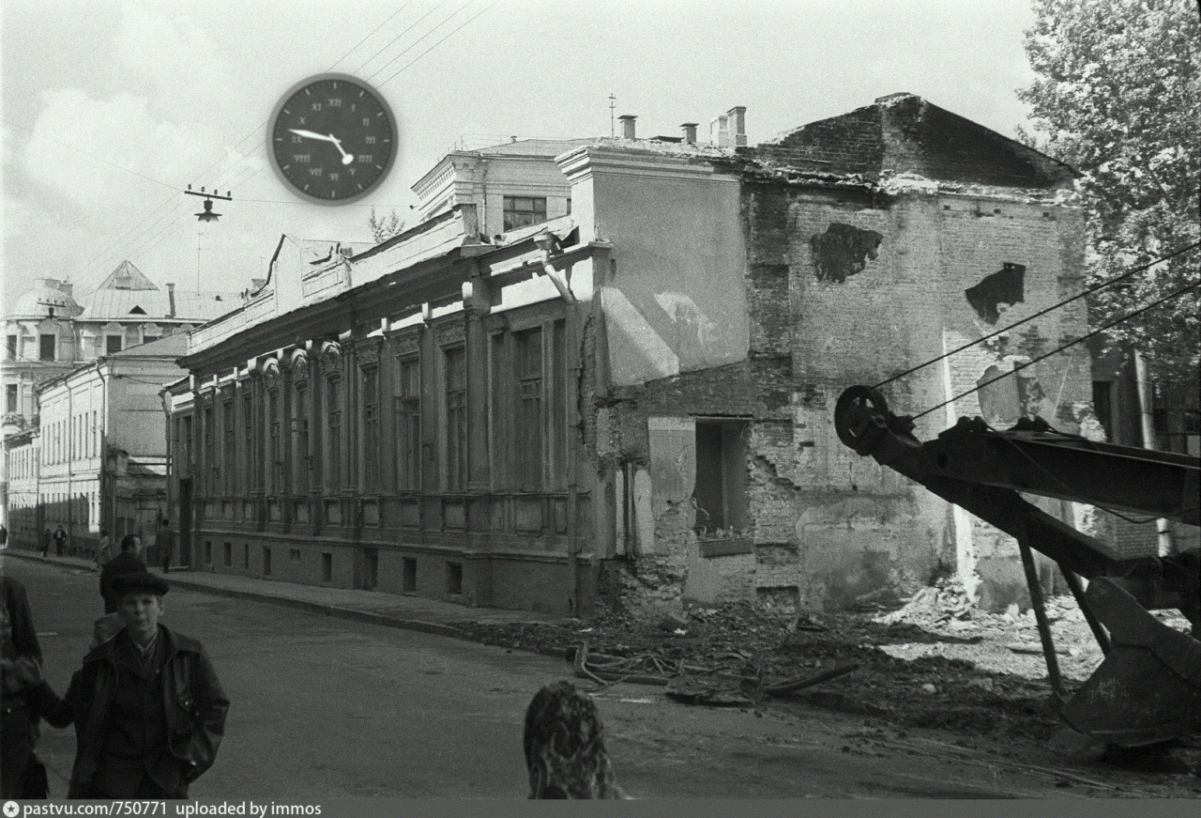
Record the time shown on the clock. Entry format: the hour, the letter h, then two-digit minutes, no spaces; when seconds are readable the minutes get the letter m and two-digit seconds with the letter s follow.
4h47
